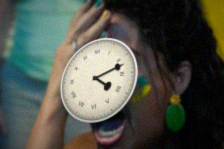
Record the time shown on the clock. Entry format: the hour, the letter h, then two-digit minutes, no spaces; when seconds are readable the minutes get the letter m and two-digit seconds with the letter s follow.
4h12
